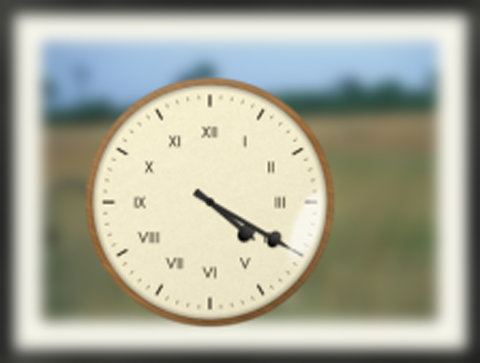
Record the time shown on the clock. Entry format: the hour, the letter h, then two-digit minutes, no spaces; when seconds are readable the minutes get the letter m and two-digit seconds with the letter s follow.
4h20
